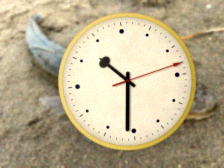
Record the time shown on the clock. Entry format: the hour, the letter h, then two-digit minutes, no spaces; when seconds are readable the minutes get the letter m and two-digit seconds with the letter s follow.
10h31m13s
